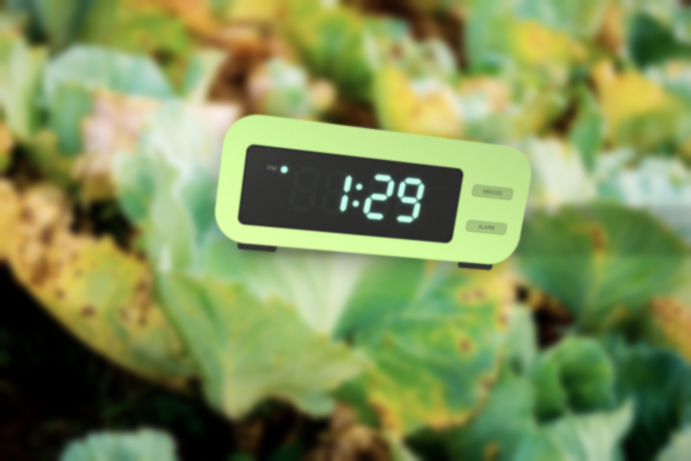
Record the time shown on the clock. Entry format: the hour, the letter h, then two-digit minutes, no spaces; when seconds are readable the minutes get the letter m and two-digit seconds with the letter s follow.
1h29
